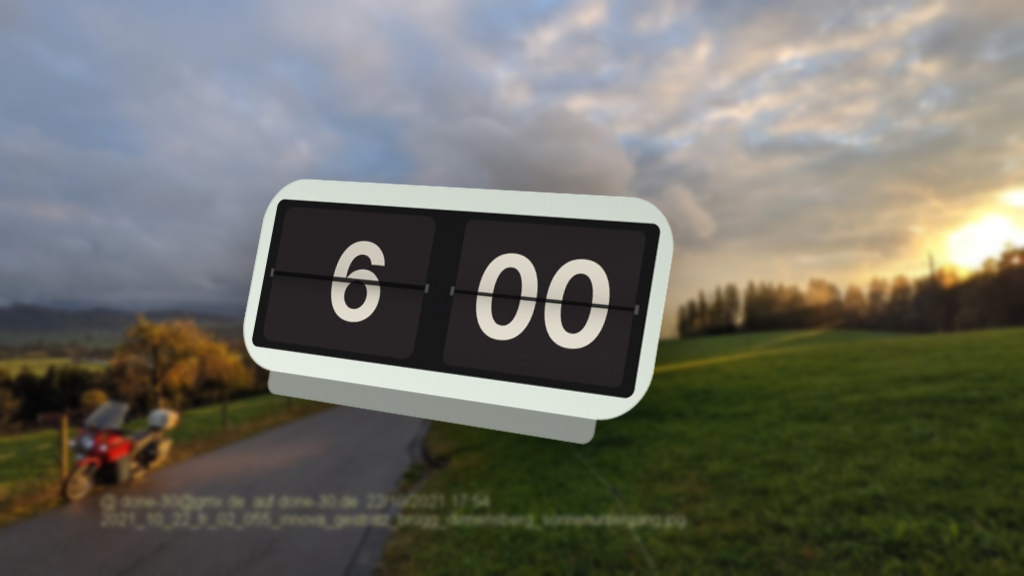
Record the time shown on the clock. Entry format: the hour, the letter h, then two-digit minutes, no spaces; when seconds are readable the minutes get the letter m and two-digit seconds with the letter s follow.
6h00
